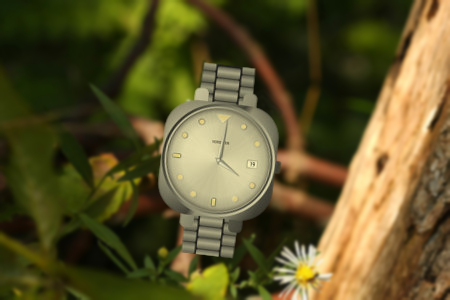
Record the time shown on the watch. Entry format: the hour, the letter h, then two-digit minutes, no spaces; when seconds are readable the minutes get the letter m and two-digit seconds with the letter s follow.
4h01
